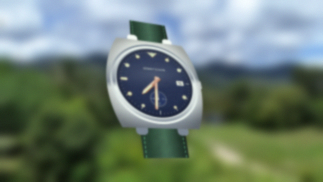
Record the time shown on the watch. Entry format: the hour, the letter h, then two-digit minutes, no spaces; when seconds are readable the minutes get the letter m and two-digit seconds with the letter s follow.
7h31
